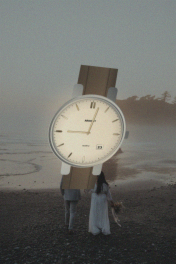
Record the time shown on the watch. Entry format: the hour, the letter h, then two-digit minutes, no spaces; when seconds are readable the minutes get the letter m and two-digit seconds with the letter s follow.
9h02
